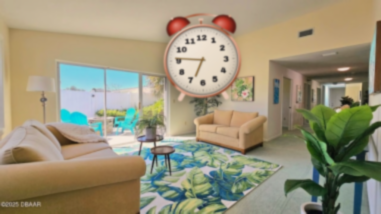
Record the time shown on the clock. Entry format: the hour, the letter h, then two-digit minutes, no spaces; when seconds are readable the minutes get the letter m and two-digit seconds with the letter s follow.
6h46
